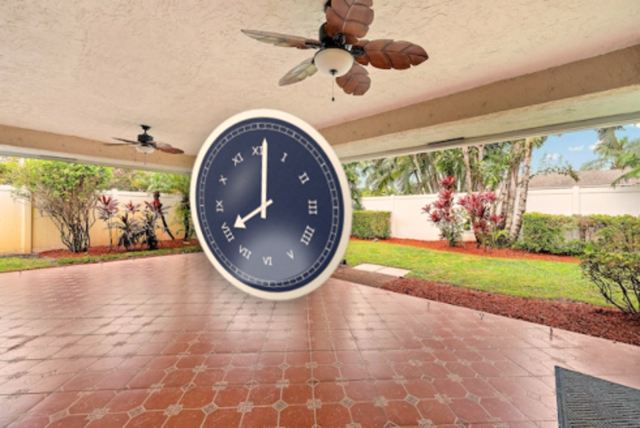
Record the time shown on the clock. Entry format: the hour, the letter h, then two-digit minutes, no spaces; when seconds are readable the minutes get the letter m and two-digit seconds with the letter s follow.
8h01
